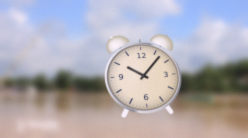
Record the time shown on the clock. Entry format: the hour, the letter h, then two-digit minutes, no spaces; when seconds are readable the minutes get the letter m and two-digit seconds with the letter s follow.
10h07
